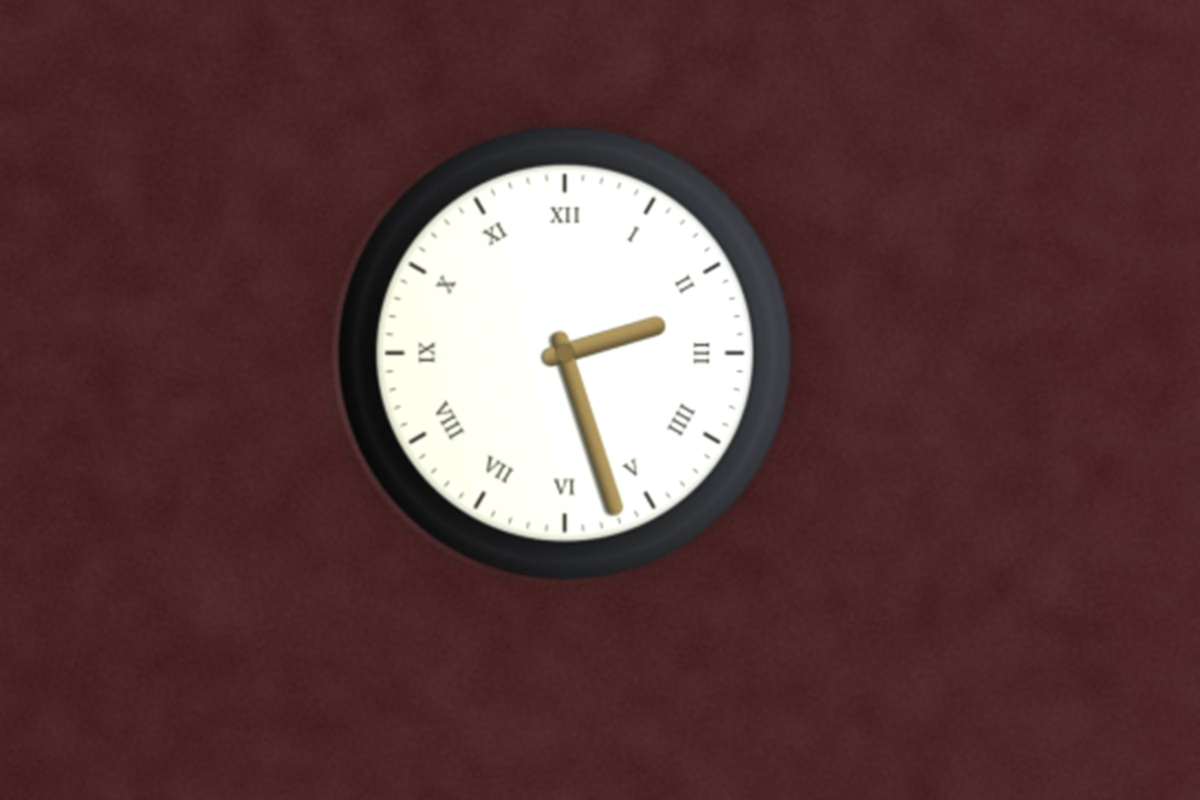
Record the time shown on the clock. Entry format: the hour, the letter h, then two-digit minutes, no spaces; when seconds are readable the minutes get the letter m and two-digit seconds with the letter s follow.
2h27
